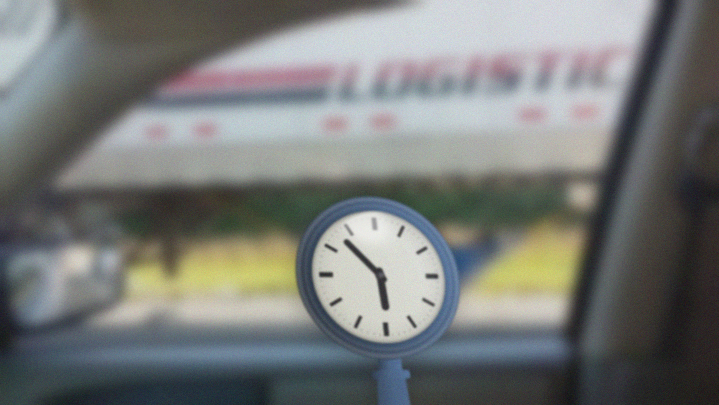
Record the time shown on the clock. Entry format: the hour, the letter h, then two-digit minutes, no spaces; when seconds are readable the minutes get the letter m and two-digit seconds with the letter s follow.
5h53
